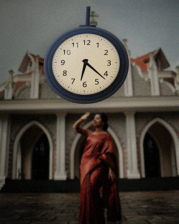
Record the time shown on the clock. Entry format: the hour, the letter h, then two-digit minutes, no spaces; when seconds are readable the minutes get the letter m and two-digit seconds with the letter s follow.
6h22
